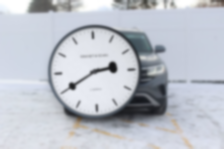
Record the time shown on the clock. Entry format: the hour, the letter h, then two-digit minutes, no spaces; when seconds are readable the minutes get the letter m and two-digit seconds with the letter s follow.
2h40
